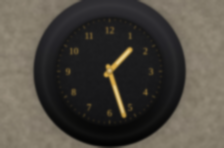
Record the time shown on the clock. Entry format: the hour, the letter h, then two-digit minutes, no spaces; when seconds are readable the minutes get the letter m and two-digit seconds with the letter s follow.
1h27
